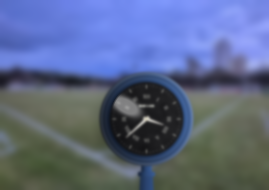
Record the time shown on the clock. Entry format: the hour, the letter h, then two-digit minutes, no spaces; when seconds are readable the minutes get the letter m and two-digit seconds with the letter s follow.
3h38
